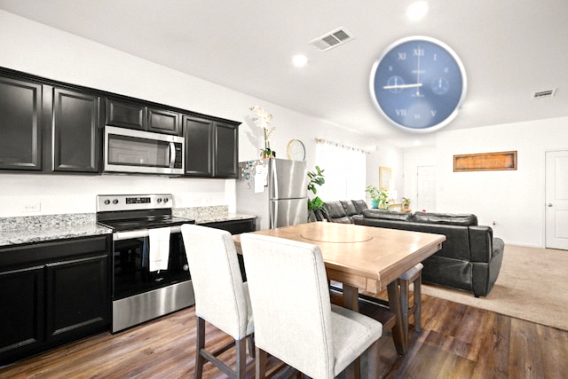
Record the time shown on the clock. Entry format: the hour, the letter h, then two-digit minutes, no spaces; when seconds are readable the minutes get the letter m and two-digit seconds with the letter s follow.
8h44
